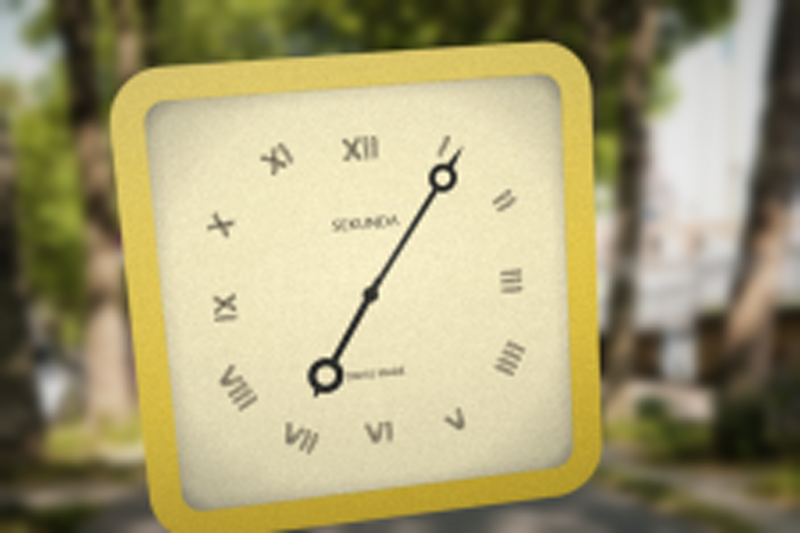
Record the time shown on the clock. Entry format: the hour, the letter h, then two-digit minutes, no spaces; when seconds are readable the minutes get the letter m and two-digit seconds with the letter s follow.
7h06
